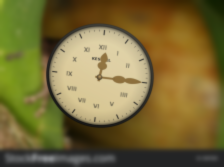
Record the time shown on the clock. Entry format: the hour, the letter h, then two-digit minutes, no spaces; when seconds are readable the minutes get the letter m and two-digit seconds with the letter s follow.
12h15
